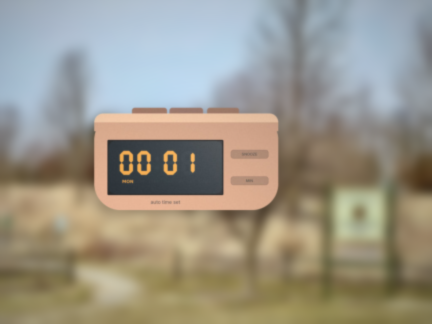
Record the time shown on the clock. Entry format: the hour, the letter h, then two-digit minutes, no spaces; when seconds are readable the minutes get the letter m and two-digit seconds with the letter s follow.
0h01
